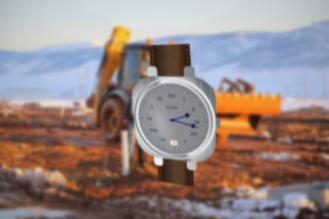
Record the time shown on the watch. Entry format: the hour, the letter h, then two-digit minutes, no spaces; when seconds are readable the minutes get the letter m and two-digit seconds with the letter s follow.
2h17
